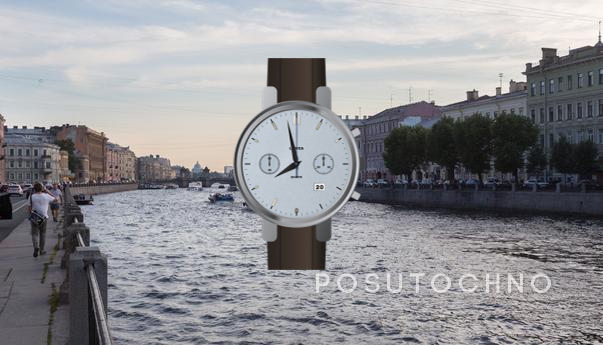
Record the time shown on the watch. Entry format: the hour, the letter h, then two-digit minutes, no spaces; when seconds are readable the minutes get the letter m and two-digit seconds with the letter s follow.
7h58
